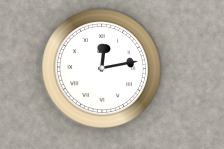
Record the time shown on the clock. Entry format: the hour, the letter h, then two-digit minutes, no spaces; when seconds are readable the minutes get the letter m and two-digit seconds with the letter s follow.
12h13
